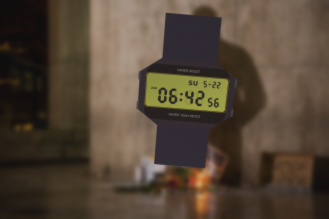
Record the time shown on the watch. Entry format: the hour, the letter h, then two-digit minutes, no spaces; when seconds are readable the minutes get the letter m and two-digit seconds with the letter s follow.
6h42m56s
